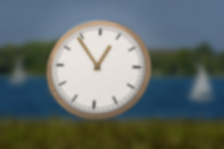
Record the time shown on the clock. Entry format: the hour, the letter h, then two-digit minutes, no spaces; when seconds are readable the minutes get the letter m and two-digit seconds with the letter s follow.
12h54
